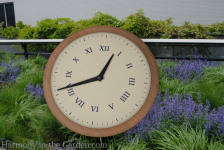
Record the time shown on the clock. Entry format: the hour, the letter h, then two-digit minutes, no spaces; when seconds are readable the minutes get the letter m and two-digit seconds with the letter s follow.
12h41
